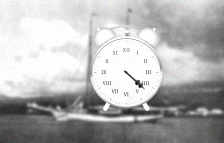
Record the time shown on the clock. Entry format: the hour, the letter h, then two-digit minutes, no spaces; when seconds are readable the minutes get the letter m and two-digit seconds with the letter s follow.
4h22
